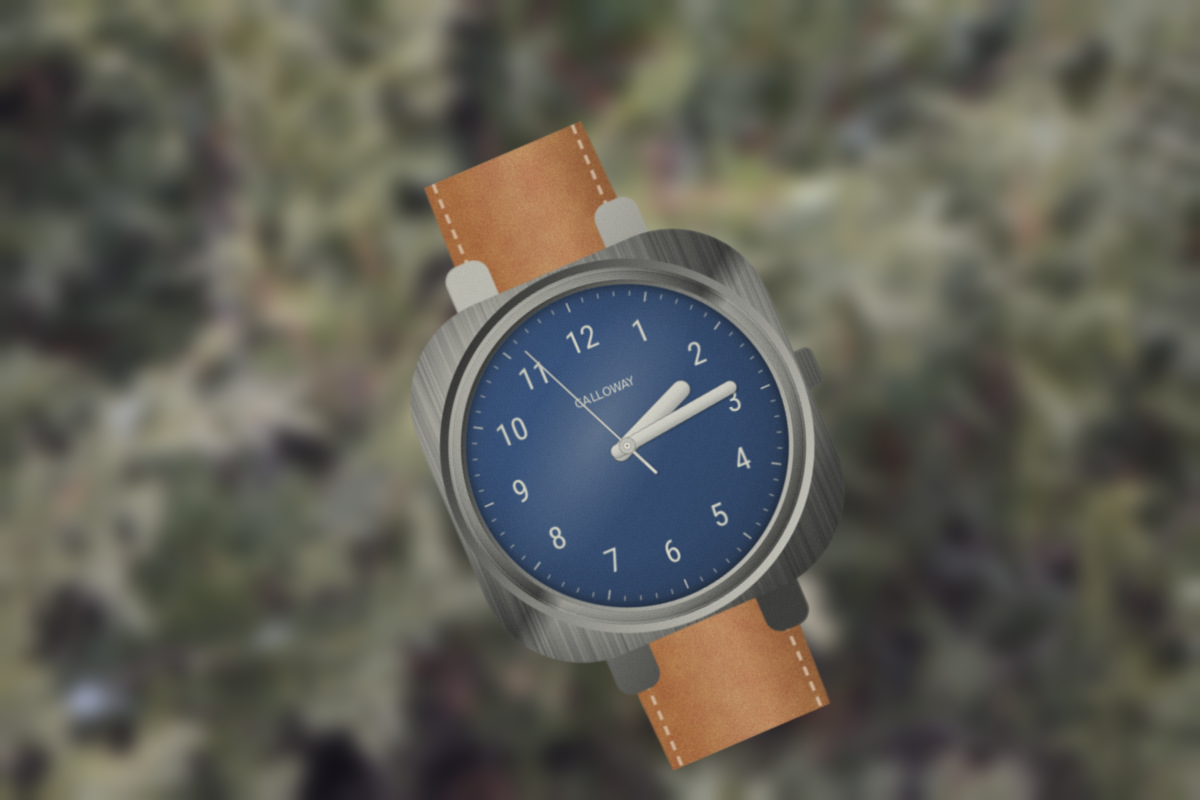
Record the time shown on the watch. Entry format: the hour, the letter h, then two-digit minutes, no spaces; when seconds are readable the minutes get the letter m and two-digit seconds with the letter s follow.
2h13m56s
